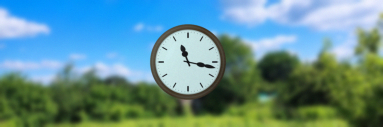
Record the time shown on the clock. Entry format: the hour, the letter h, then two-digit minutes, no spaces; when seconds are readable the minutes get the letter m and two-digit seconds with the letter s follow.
11h17
